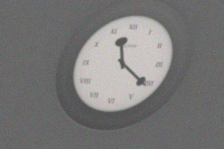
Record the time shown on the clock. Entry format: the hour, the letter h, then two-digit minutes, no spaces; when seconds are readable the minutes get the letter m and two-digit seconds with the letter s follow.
11h21
